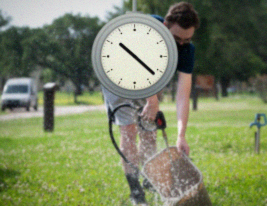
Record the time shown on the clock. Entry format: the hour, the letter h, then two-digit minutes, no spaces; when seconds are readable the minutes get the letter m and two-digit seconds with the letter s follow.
10h22
